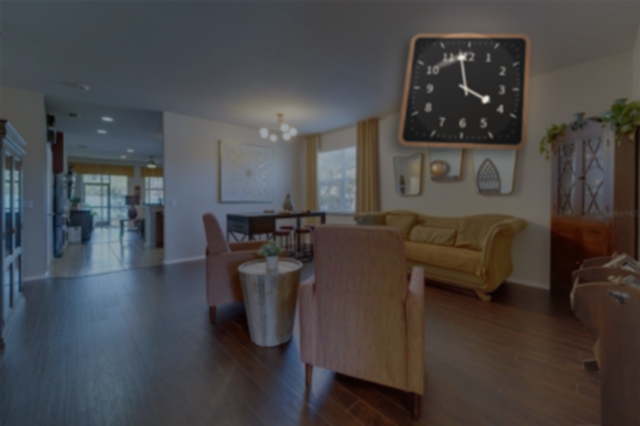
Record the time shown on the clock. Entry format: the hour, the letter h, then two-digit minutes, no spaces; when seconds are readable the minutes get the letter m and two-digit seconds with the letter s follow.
3h58
